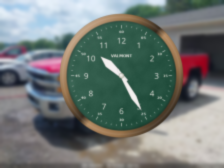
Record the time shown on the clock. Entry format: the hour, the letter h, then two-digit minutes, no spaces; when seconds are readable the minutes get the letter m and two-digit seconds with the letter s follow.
10h25
